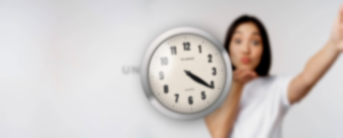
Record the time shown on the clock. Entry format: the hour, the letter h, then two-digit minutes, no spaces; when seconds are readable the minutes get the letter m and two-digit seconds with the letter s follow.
4h21
